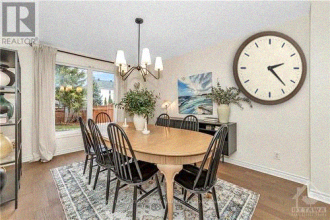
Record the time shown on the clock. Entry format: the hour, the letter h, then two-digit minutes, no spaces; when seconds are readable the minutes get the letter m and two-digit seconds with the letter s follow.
2h23
